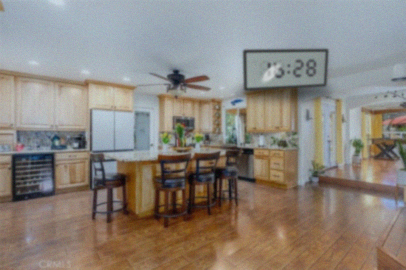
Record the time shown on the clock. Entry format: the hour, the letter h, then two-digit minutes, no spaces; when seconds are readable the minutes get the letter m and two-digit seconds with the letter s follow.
16h28
